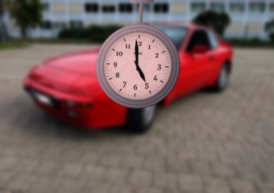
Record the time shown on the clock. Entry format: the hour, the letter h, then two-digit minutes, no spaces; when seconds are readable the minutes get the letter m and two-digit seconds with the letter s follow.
4h59
